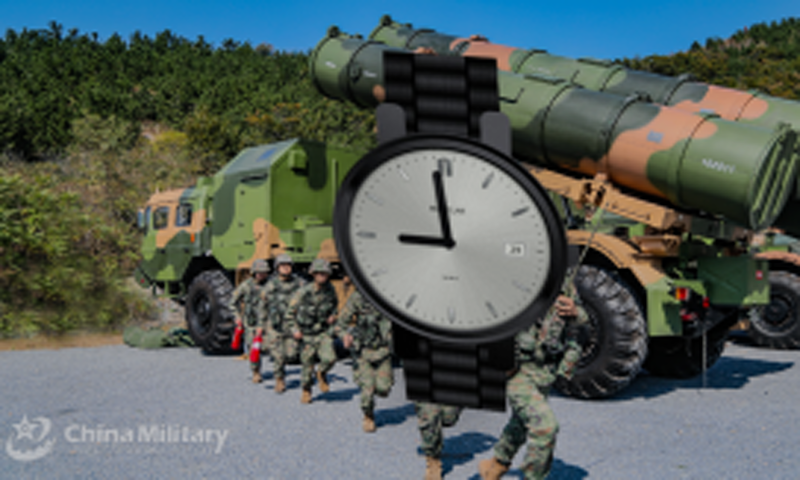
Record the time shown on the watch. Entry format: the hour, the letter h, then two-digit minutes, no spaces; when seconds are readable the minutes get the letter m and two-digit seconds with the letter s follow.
8h59
